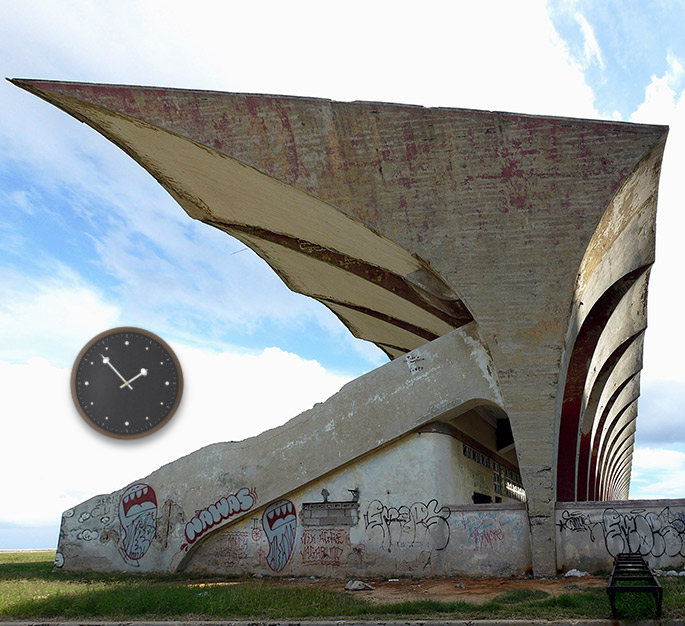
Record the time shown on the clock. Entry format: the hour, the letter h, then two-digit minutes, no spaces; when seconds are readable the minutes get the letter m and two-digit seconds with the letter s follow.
1h53
